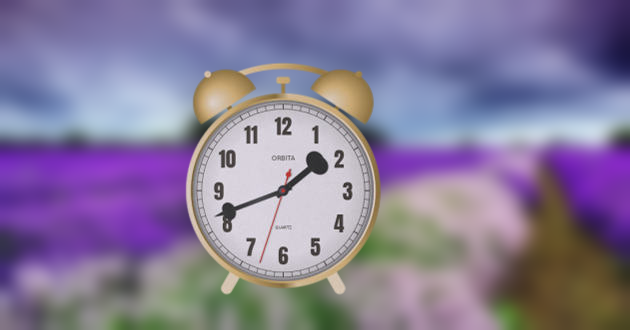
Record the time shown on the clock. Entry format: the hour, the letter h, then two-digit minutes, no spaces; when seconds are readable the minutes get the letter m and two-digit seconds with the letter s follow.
1h41m33s
